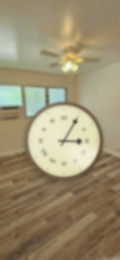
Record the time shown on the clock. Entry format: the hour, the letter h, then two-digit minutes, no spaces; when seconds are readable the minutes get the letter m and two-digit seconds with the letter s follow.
3h05
